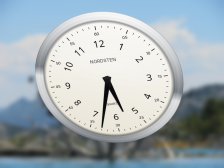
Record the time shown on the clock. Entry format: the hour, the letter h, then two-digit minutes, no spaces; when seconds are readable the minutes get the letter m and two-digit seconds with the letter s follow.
5h33
